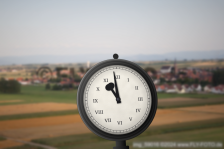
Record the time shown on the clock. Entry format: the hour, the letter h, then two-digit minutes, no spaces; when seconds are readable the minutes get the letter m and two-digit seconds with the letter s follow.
10h59
